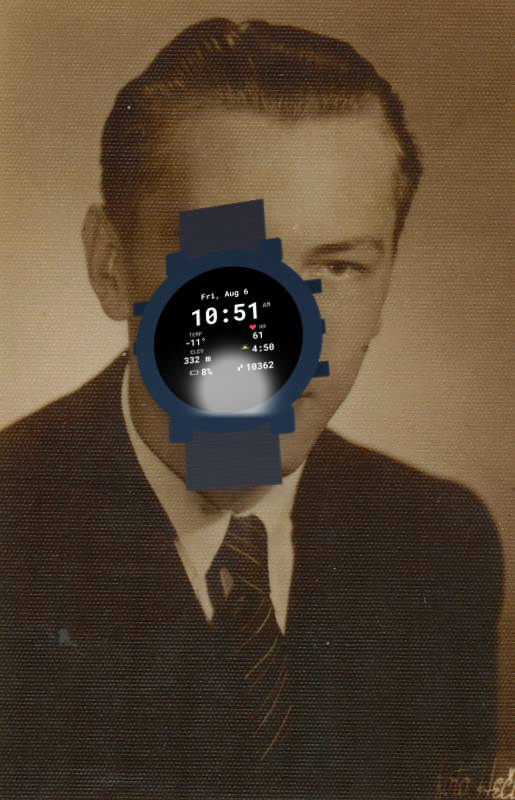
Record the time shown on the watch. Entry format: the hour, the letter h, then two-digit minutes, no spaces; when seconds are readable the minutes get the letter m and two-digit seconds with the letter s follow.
10h51
